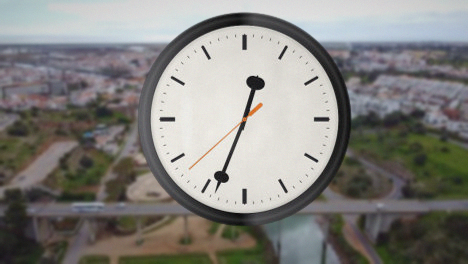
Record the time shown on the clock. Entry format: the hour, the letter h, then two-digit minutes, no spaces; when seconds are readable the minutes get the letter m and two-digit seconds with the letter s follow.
12h33m38s
